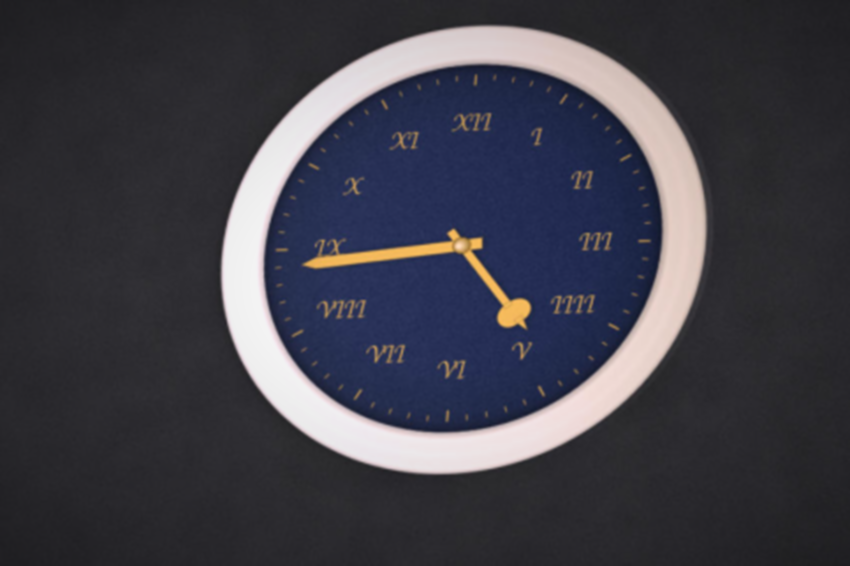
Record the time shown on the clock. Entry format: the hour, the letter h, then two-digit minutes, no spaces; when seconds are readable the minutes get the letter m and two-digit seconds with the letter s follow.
4h44
